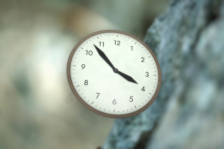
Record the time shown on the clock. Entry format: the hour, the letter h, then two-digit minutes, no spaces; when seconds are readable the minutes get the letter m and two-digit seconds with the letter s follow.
3h53
